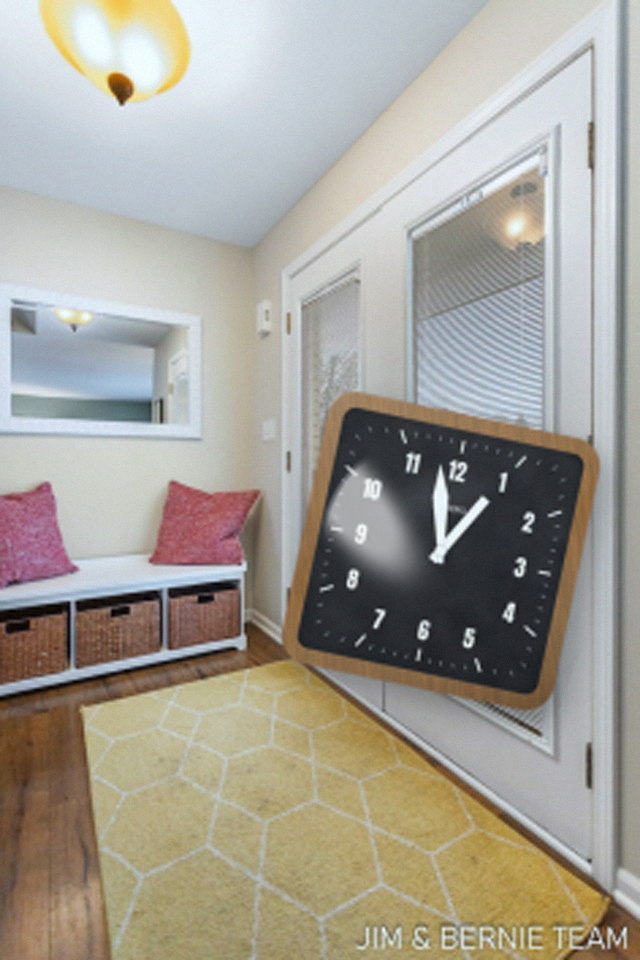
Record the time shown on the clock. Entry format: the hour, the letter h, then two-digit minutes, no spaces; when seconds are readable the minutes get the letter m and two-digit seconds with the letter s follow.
12h58
